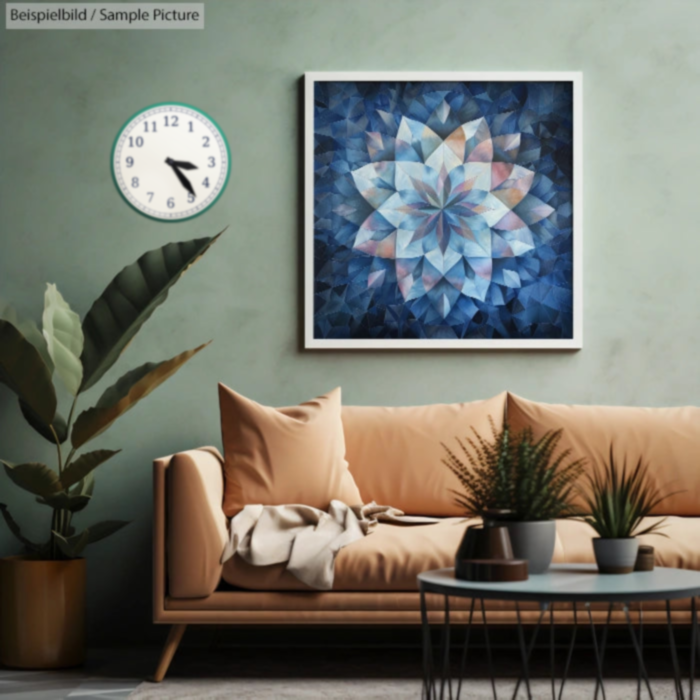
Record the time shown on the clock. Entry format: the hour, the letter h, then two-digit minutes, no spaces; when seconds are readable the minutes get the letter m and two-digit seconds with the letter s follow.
3h24
